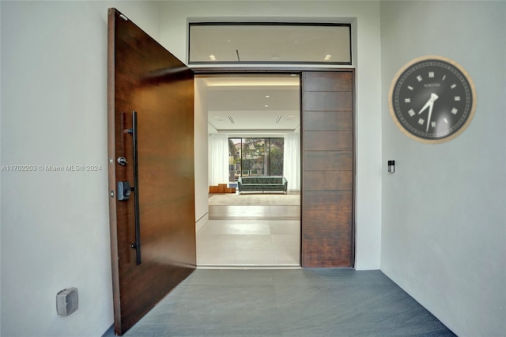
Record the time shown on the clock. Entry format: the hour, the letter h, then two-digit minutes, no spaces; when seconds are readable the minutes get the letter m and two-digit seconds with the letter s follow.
7h32
